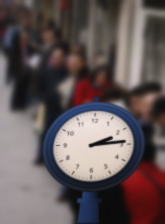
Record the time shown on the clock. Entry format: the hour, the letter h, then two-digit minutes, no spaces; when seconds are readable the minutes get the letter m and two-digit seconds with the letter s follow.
2h14
